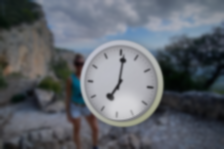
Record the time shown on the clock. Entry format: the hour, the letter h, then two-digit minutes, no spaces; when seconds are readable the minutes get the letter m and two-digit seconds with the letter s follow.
7h01
